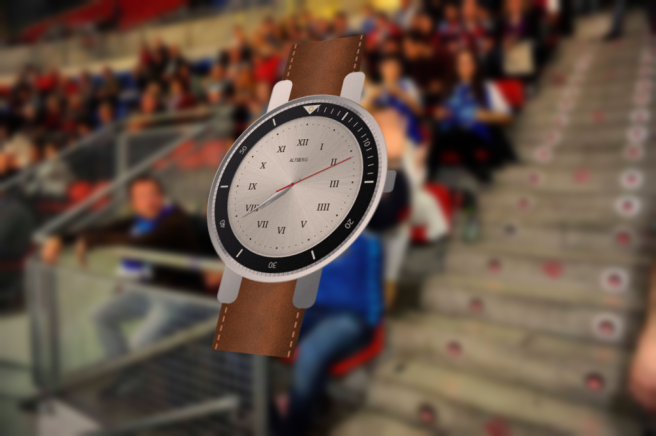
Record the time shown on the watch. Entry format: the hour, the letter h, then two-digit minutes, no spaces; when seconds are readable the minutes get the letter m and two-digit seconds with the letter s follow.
7h39m11s
